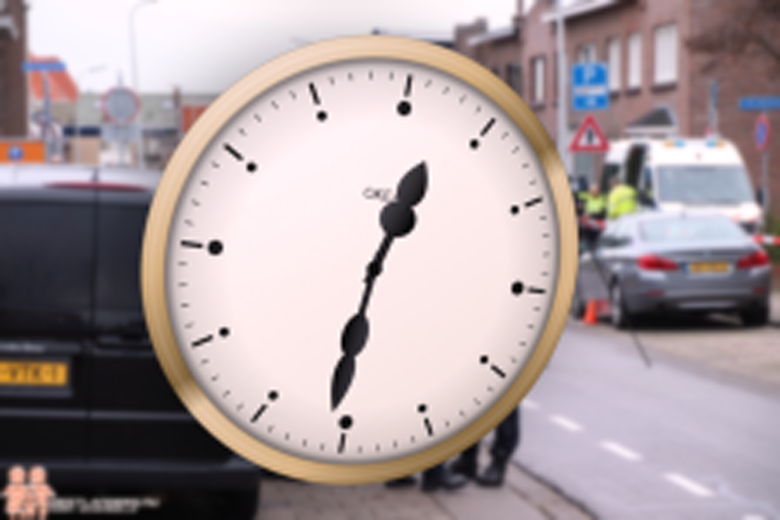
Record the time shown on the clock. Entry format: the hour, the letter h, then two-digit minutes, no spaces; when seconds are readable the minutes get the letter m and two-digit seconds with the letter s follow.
12h31
